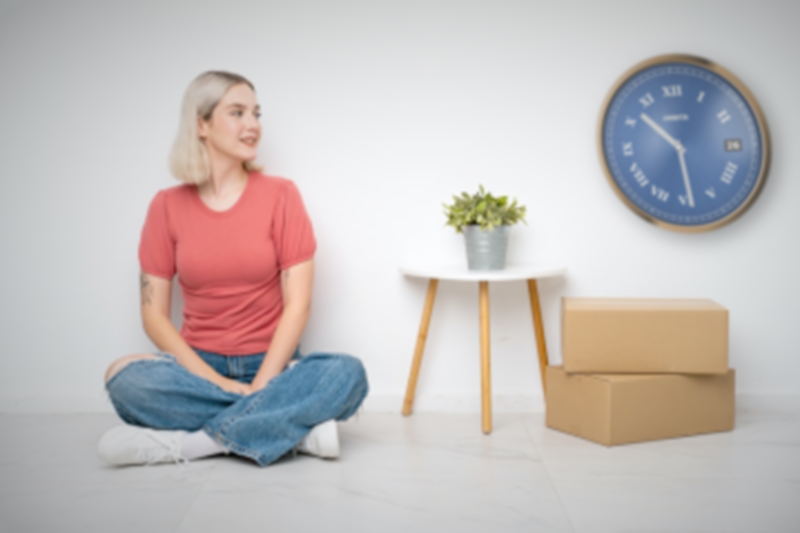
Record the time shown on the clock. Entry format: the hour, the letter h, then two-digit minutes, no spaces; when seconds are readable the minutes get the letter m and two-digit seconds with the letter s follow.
10h29
